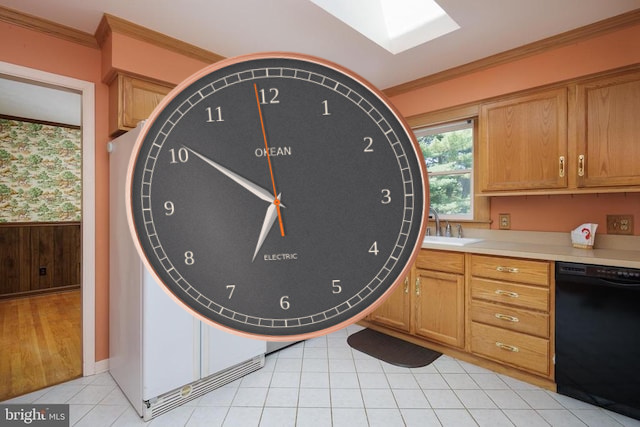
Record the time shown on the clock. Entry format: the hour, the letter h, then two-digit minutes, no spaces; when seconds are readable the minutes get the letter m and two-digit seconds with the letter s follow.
6h50m59s
